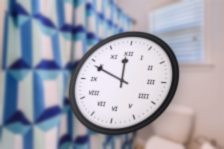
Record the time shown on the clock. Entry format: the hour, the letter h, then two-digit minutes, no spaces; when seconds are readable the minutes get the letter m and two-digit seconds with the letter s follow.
11h49
